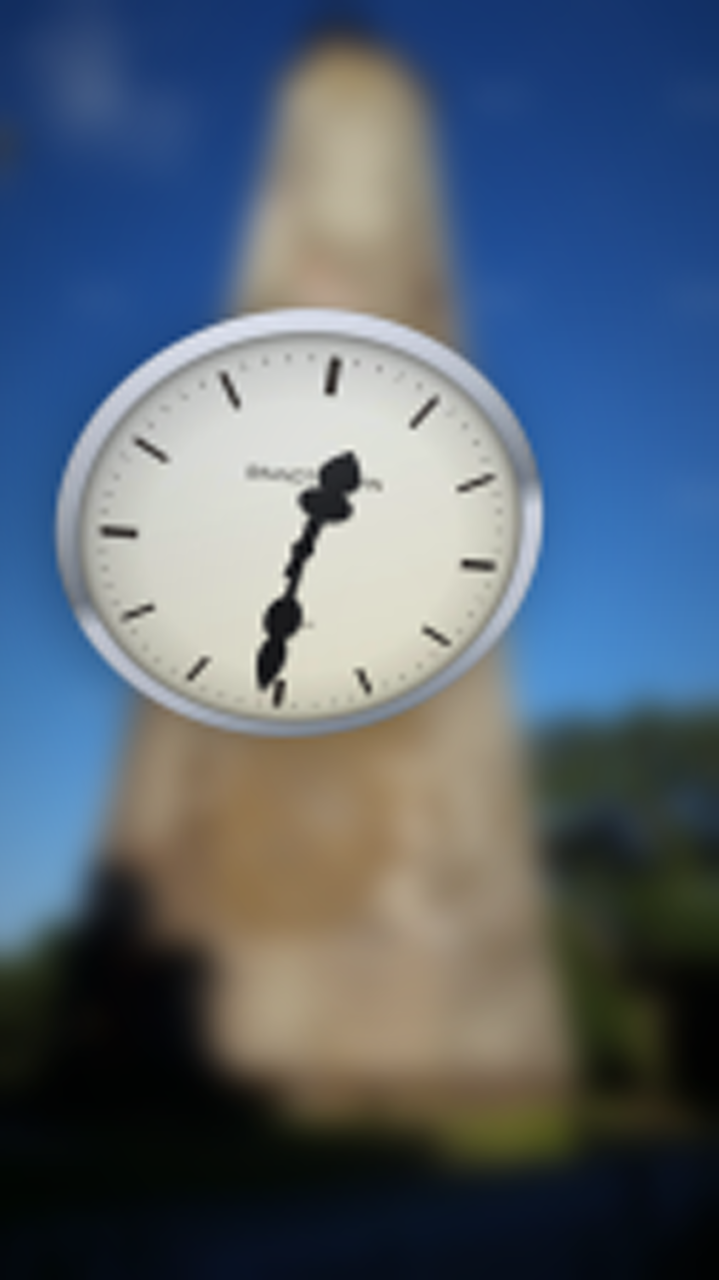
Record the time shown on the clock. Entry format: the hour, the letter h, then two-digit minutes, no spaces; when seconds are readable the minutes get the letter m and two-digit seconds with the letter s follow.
12h31
